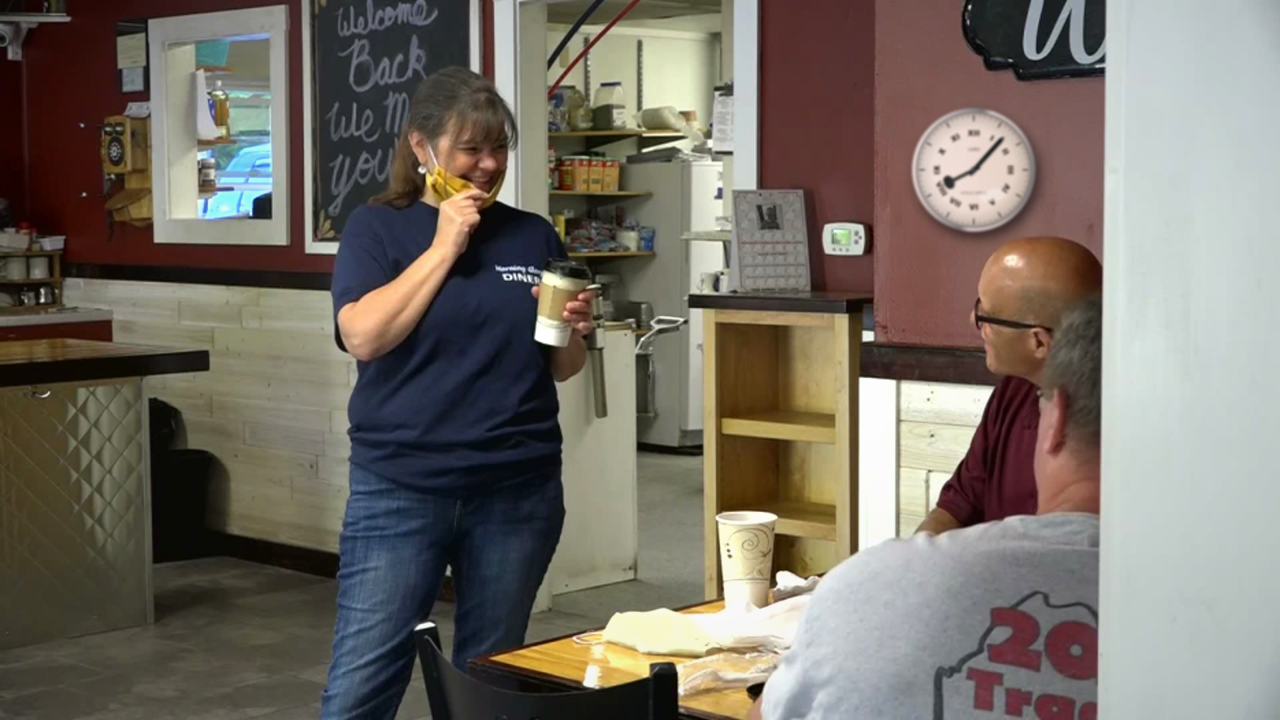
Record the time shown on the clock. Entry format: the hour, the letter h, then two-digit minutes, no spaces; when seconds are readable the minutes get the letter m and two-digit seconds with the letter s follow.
8h07
